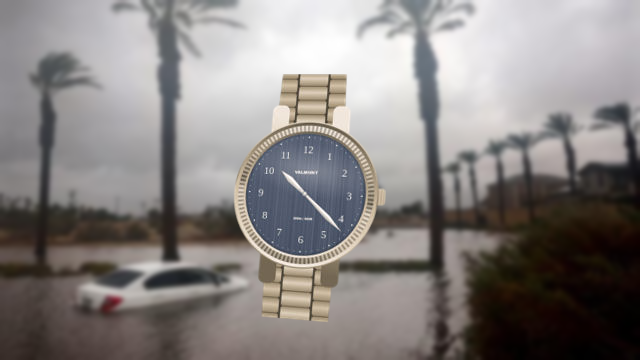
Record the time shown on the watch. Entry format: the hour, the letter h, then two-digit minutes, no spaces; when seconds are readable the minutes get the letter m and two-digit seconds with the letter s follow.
10h22
